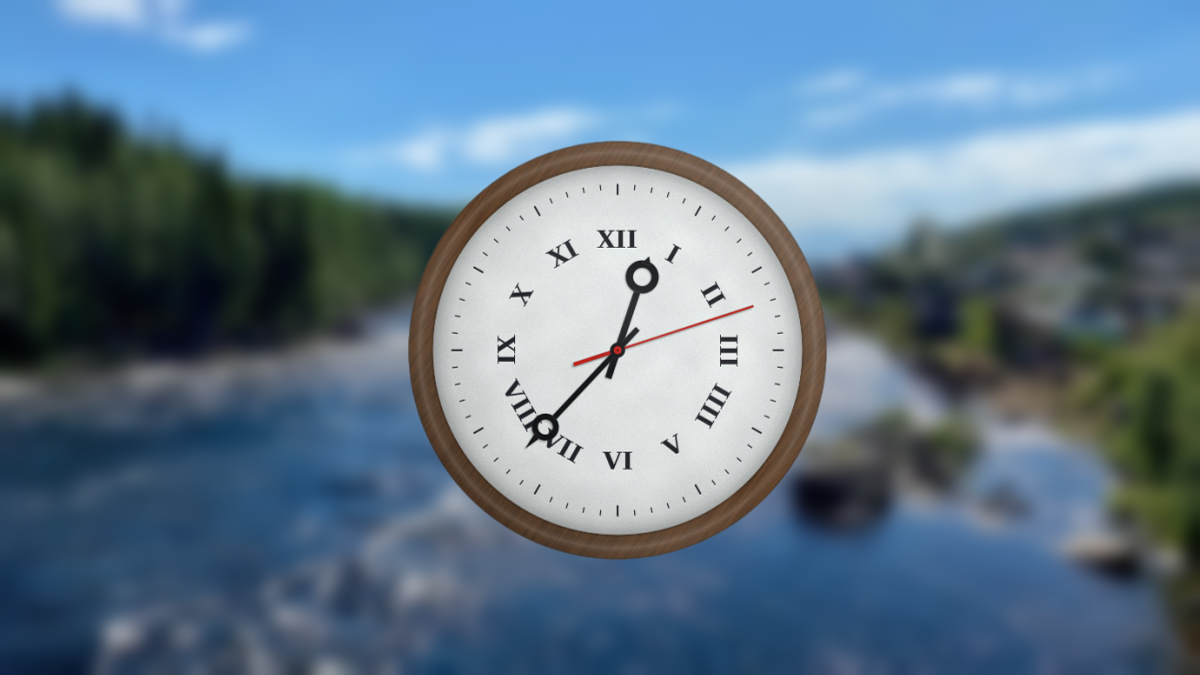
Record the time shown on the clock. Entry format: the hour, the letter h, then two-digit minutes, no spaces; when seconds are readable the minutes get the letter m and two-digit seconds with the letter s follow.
12h37m12s
